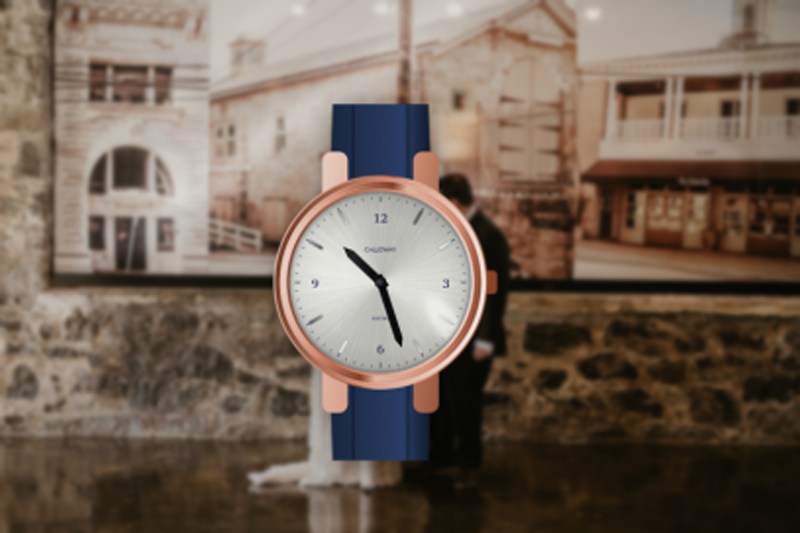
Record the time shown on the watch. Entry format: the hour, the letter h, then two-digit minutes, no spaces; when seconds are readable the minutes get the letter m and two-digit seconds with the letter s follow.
10h27
